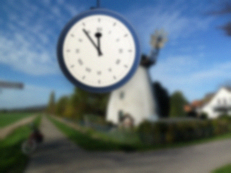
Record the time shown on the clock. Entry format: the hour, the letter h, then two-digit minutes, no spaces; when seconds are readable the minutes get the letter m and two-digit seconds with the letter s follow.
11h54
